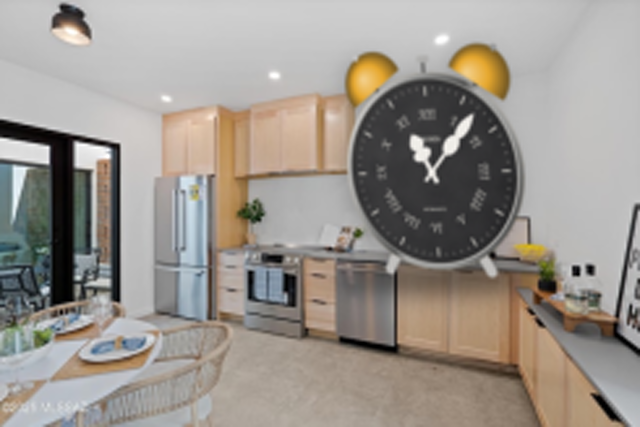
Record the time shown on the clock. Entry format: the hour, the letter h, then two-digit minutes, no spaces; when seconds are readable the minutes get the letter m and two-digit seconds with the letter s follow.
11h07
